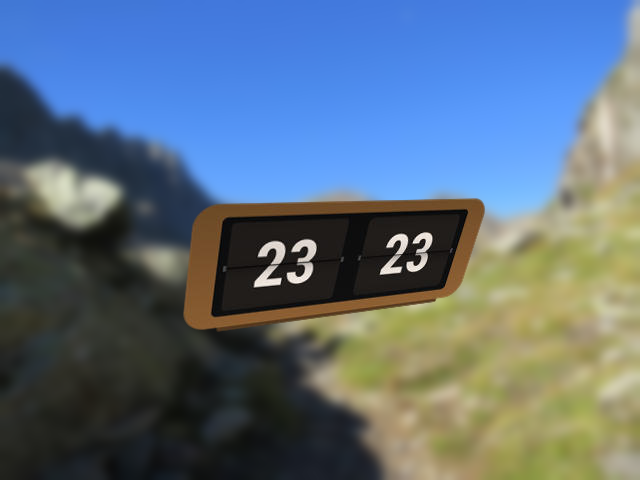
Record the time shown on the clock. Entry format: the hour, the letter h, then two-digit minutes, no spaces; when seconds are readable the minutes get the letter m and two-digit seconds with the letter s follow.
23h23
